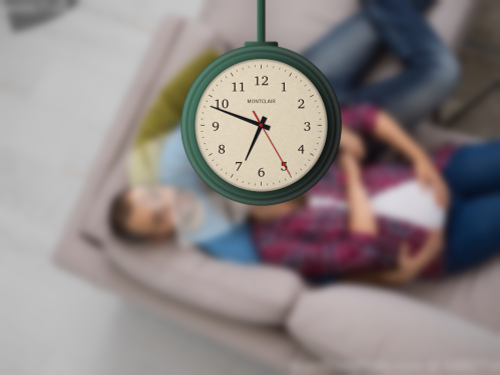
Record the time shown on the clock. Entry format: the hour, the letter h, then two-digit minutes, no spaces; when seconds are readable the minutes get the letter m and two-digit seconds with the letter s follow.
6h48m25s
